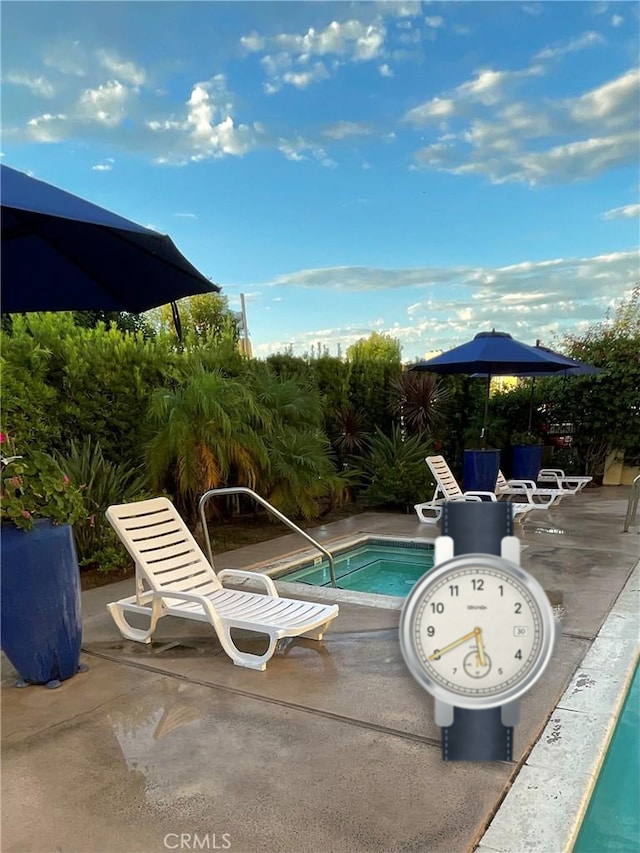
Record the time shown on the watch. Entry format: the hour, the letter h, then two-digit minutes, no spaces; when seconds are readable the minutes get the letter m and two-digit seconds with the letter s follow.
5h40
